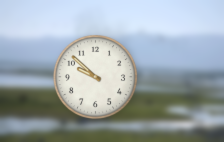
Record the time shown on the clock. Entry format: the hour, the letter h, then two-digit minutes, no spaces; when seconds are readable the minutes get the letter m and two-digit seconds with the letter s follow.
9h52
